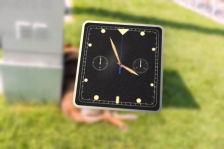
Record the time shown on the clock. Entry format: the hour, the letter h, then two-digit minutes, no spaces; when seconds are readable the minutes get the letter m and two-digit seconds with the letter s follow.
3h56
